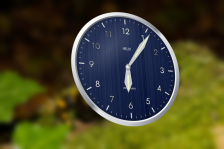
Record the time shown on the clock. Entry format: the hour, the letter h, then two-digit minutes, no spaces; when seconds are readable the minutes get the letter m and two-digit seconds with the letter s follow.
6h06
